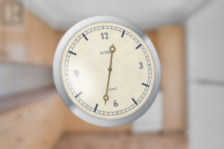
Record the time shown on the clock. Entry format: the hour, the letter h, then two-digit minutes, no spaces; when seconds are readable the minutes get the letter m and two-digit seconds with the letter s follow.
12h33
